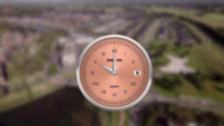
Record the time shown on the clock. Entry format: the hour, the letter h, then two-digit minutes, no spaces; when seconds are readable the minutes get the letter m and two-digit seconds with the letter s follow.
10h00
